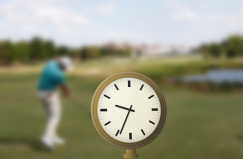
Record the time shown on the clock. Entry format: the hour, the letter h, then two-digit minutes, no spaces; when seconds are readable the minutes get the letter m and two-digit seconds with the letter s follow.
9h34
